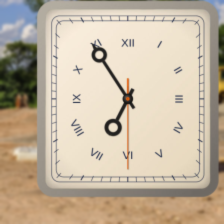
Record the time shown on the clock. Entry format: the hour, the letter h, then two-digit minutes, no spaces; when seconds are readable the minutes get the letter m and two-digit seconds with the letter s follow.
6h54m30s
